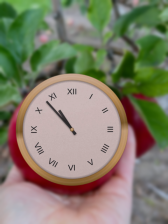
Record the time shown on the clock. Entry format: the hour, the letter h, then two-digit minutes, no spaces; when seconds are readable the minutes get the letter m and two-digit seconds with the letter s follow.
10h53
